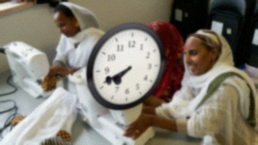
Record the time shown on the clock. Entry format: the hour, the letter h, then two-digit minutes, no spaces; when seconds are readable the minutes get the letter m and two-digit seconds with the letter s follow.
7h41
